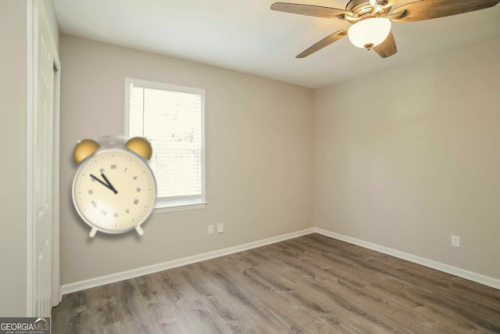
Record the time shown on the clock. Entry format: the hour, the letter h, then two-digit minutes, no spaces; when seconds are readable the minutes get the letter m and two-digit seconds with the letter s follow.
10h51
